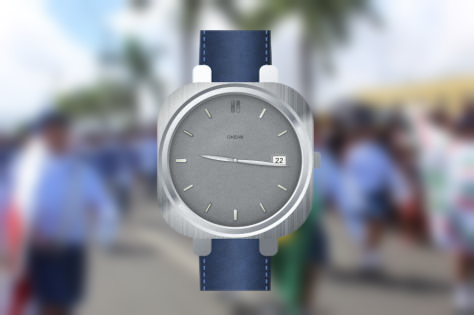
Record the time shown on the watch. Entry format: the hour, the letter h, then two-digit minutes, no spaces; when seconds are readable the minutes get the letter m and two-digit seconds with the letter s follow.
9h16
